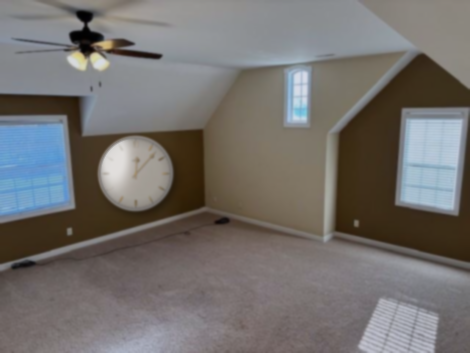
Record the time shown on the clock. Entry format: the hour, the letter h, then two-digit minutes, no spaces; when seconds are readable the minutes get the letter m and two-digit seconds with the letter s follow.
12h07
